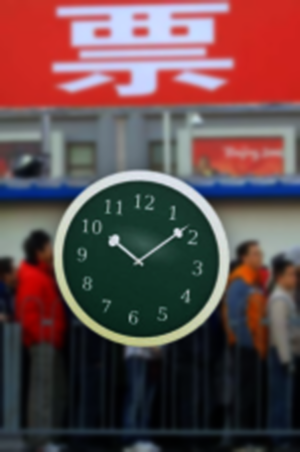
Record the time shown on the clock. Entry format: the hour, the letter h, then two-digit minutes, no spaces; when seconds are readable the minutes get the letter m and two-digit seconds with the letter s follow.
10h08
